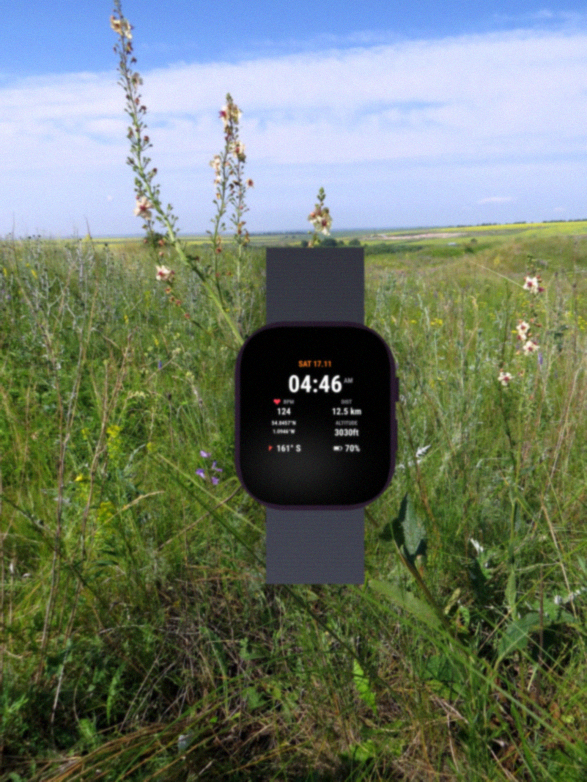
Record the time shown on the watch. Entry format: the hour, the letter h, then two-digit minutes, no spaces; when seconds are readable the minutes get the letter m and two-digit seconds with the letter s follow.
4h46
